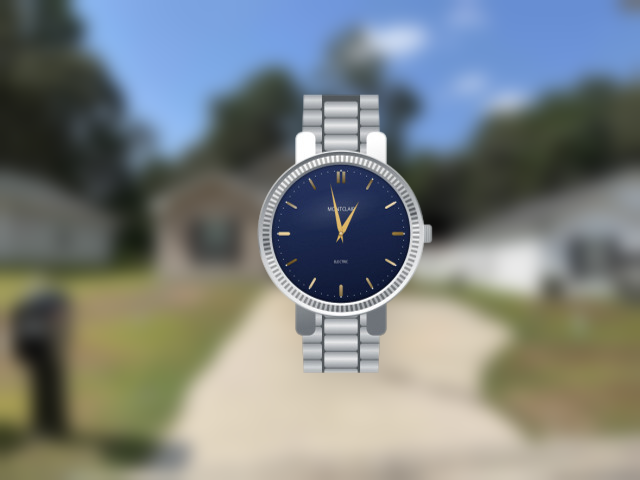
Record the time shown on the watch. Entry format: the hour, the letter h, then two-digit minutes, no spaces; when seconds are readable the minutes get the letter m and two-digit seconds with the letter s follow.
12h58
